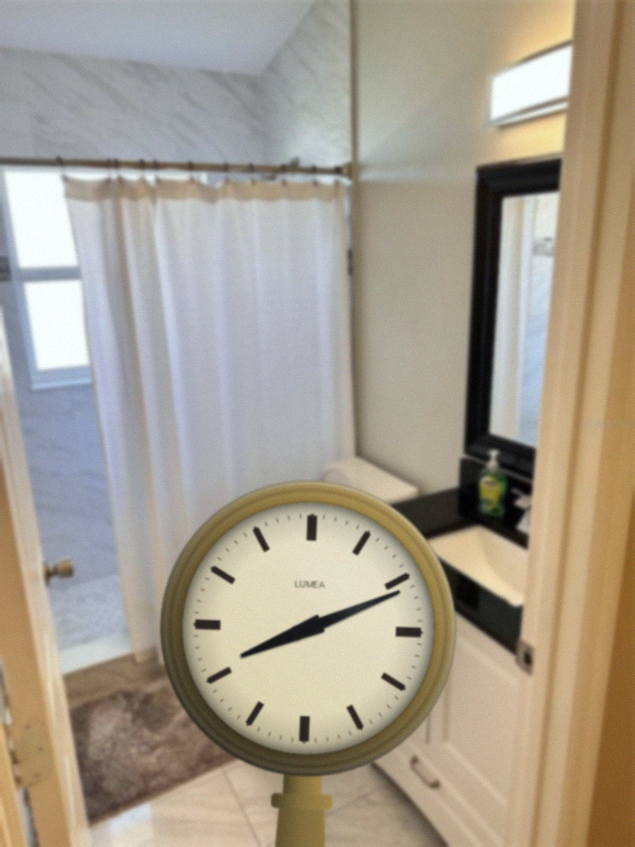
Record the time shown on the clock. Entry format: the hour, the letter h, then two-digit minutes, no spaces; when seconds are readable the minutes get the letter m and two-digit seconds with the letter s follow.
8h11
